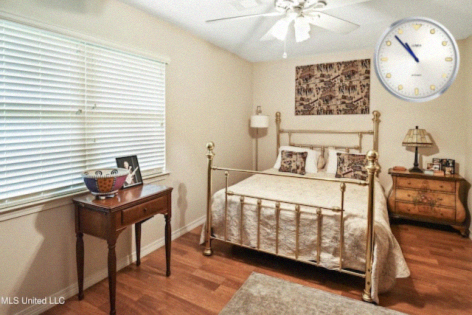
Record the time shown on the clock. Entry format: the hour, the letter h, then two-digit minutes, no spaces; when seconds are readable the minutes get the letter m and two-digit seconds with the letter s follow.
10h53
